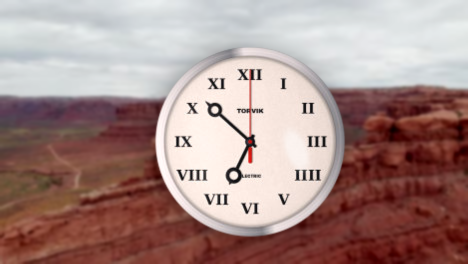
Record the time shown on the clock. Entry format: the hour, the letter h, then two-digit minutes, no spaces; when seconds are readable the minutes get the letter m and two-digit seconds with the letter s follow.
6h52m00s
